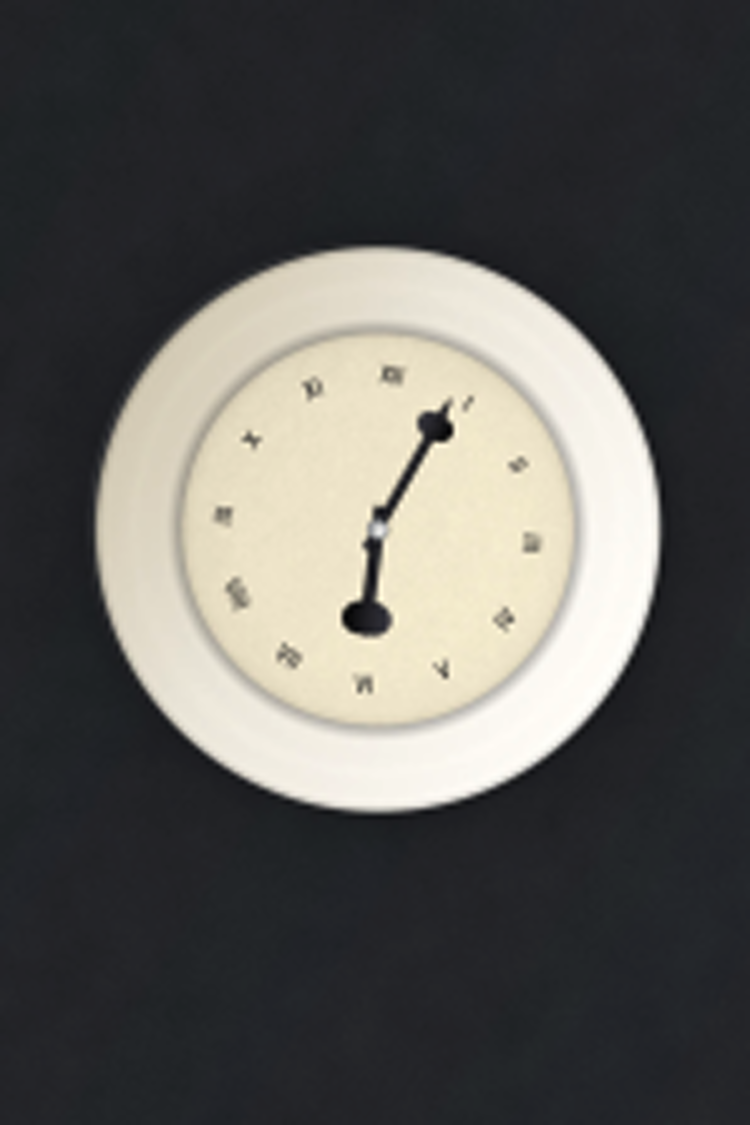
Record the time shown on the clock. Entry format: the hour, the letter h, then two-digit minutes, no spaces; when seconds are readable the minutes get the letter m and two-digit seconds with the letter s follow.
6h04
